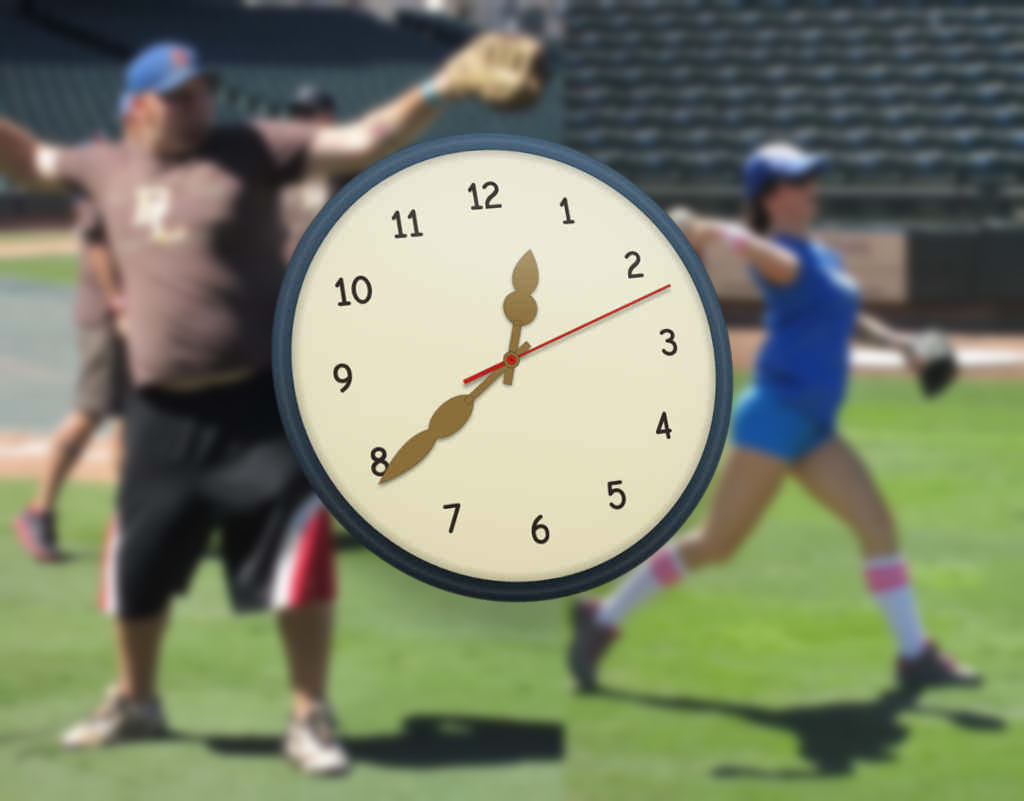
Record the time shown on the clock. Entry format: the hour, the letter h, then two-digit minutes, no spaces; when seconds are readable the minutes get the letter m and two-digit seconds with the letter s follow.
12h39m12s
